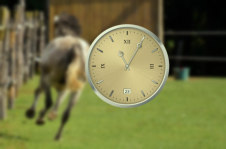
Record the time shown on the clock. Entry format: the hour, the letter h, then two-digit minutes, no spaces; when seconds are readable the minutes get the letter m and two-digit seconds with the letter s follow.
11h05
